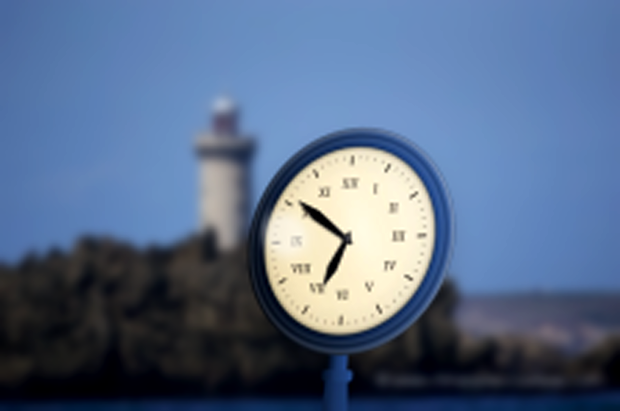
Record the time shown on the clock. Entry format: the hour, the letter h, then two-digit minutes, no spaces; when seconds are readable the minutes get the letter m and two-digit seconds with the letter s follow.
6h51
